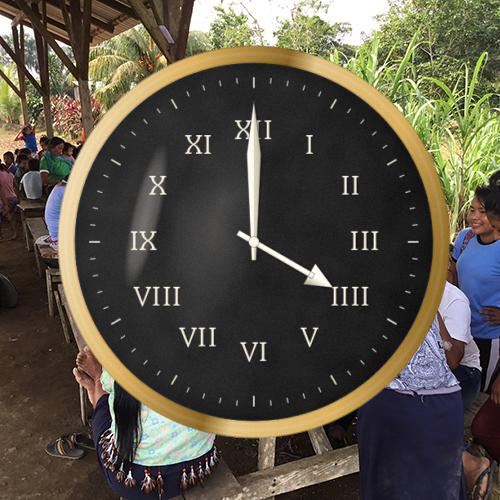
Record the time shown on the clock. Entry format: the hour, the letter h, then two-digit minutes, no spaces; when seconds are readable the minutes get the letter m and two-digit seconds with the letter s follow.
4h00
